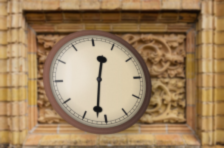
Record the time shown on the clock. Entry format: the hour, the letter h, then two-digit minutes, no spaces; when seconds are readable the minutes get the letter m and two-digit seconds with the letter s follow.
12h32
